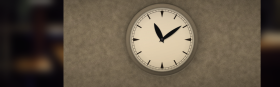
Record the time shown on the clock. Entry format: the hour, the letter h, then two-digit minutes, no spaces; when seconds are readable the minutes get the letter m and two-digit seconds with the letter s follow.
11h09
